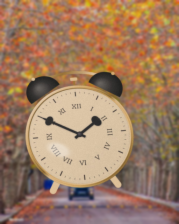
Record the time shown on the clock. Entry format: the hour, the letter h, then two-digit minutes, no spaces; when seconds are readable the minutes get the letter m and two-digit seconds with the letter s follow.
1h50
